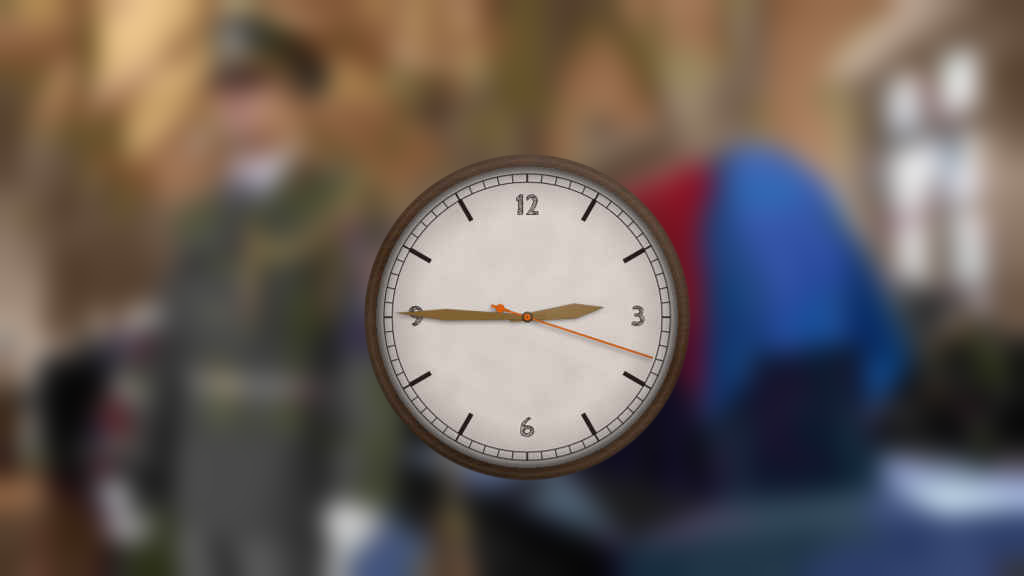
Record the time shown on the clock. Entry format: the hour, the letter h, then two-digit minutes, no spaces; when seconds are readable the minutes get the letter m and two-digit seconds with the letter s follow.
2h45m18s
